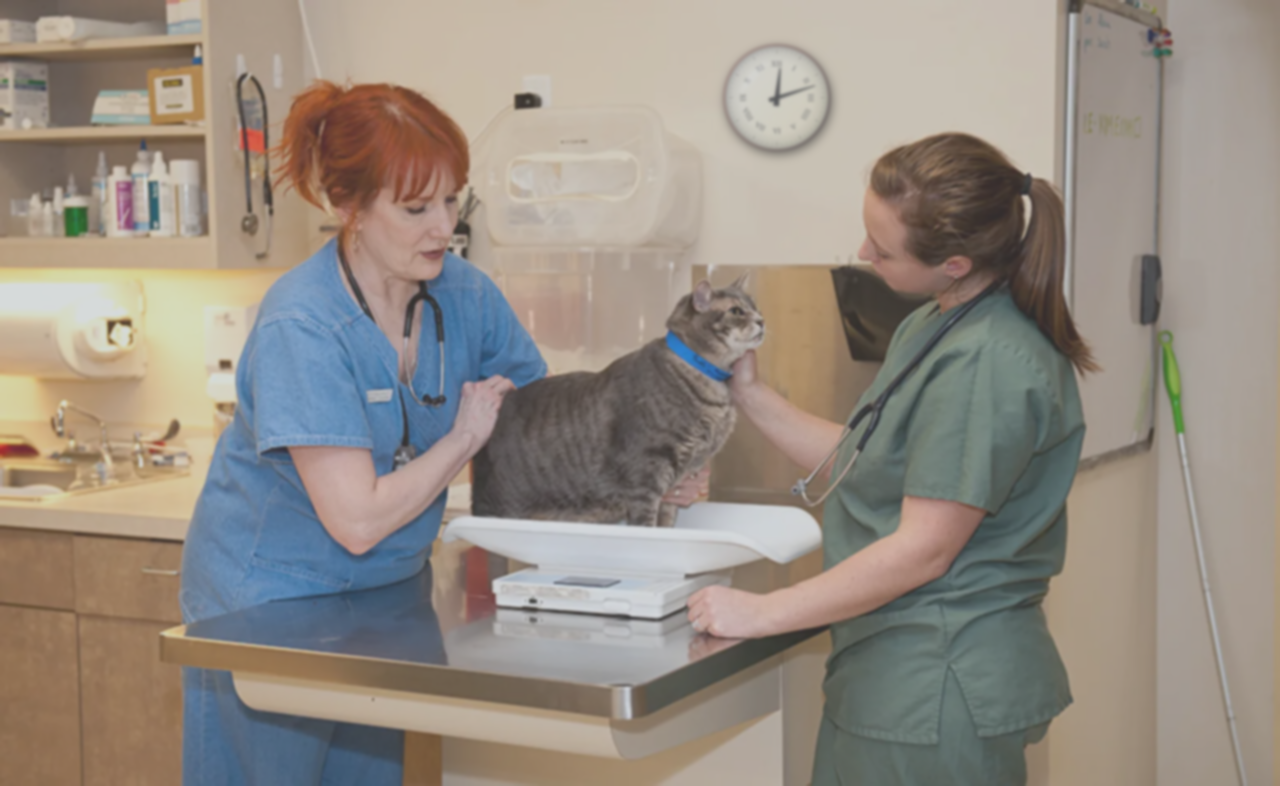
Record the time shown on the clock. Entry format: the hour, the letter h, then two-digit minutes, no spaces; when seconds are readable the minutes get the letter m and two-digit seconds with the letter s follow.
12h12
